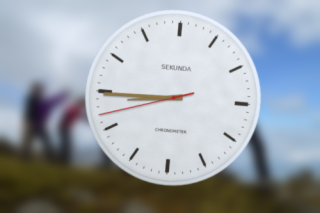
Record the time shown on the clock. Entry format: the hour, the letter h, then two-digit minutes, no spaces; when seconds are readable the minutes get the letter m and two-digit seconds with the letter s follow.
8h44m42s
